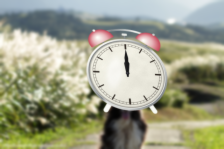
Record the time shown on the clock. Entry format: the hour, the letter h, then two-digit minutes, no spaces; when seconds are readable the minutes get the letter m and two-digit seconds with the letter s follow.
12h00
